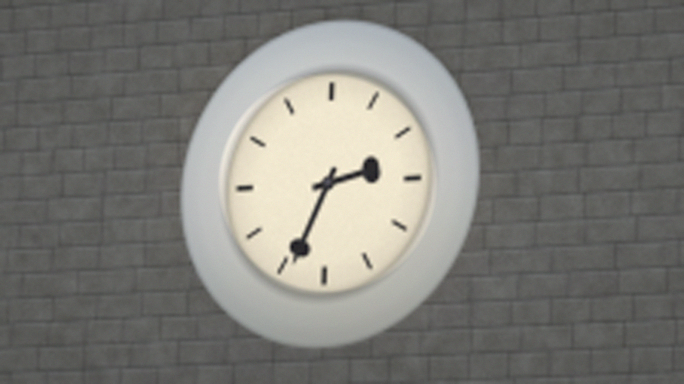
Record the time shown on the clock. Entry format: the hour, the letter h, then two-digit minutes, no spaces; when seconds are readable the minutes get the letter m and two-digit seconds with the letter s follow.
2h34
